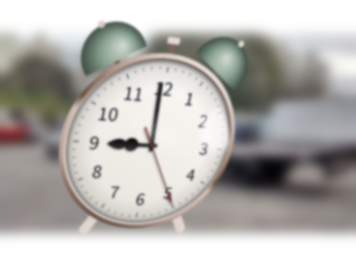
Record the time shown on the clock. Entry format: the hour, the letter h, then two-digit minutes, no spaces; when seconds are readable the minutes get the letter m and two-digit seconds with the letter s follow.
8h59m25s
